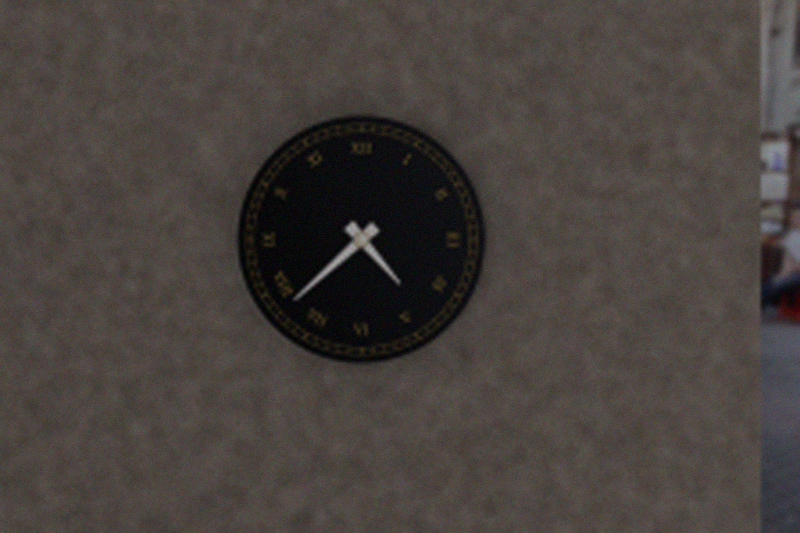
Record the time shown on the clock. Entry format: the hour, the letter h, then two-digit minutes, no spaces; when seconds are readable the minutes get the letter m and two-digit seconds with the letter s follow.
4h38
